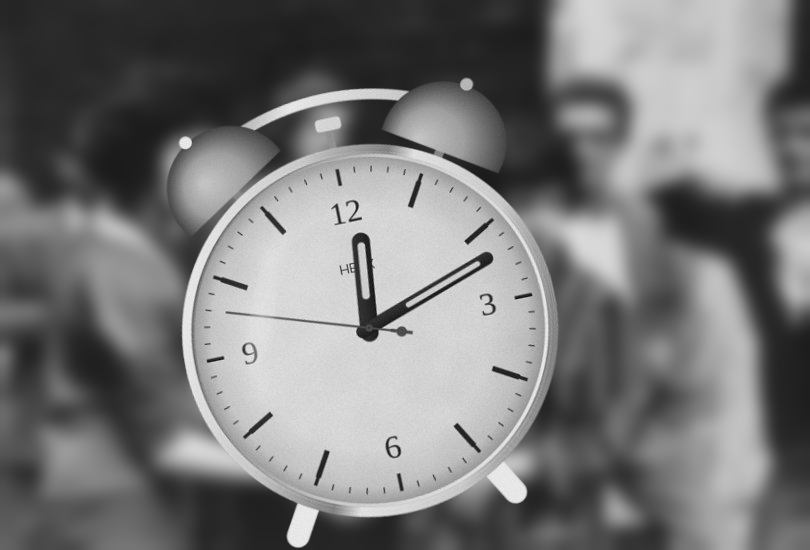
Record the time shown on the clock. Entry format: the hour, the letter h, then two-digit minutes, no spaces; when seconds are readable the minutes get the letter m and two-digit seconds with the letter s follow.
12h11m48s
